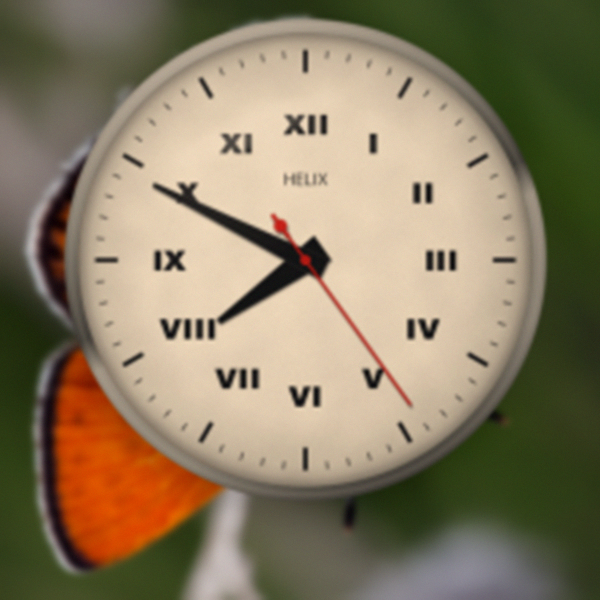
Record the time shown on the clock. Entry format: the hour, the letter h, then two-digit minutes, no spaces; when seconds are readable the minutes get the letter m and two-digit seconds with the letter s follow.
7h49m24s
